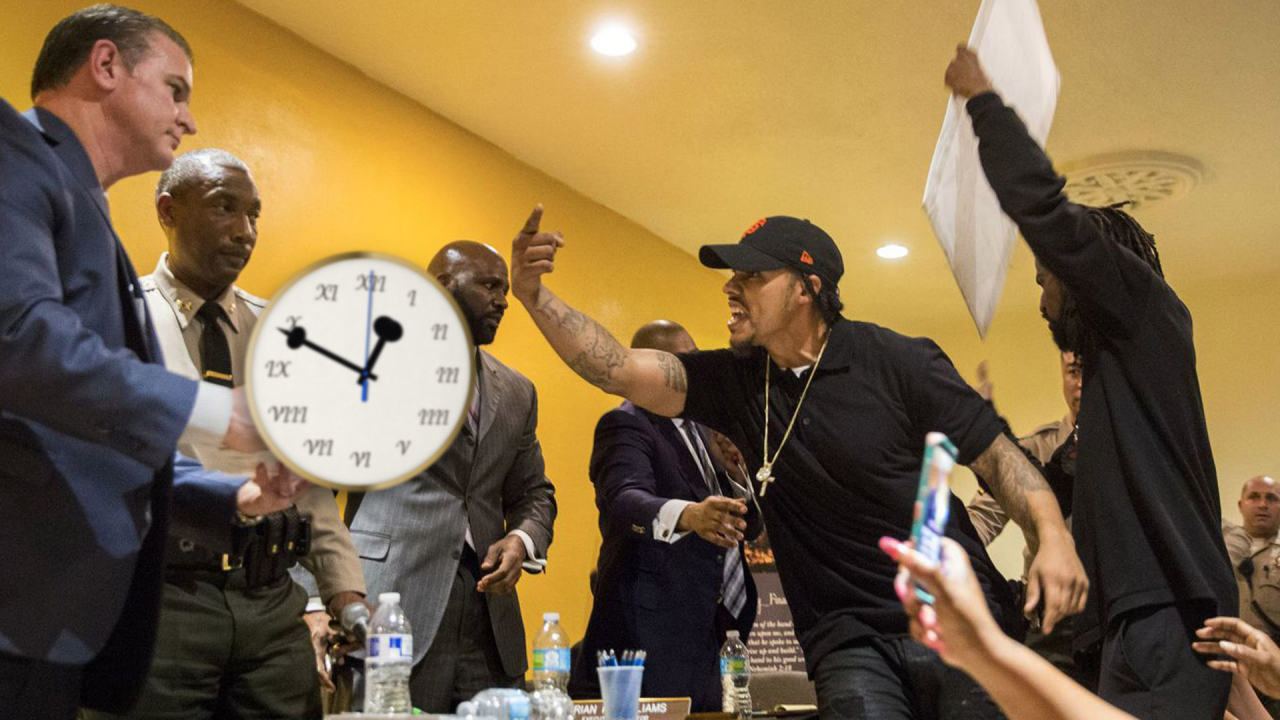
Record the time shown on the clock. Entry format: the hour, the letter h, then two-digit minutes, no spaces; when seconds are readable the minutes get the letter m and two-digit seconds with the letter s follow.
12h49m00s
